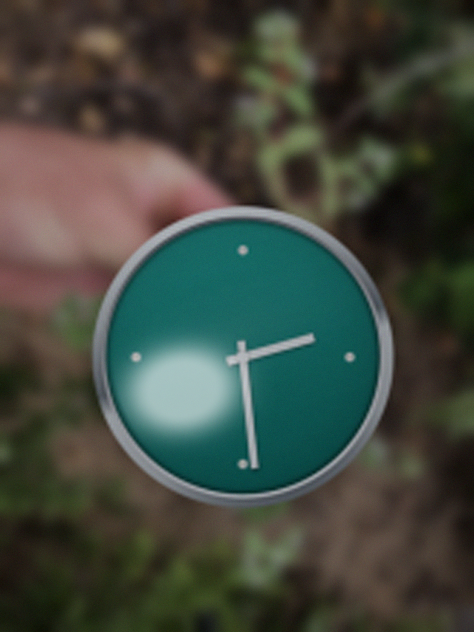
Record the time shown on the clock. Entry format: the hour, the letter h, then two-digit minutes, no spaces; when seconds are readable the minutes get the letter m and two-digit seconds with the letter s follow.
2h29
